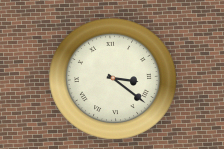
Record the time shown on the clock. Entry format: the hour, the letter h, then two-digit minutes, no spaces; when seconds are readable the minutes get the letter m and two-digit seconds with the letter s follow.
3h22
